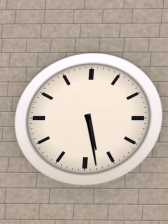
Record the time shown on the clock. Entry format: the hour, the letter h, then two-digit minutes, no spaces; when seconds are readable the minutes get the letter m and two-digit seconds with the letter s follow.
5h28
